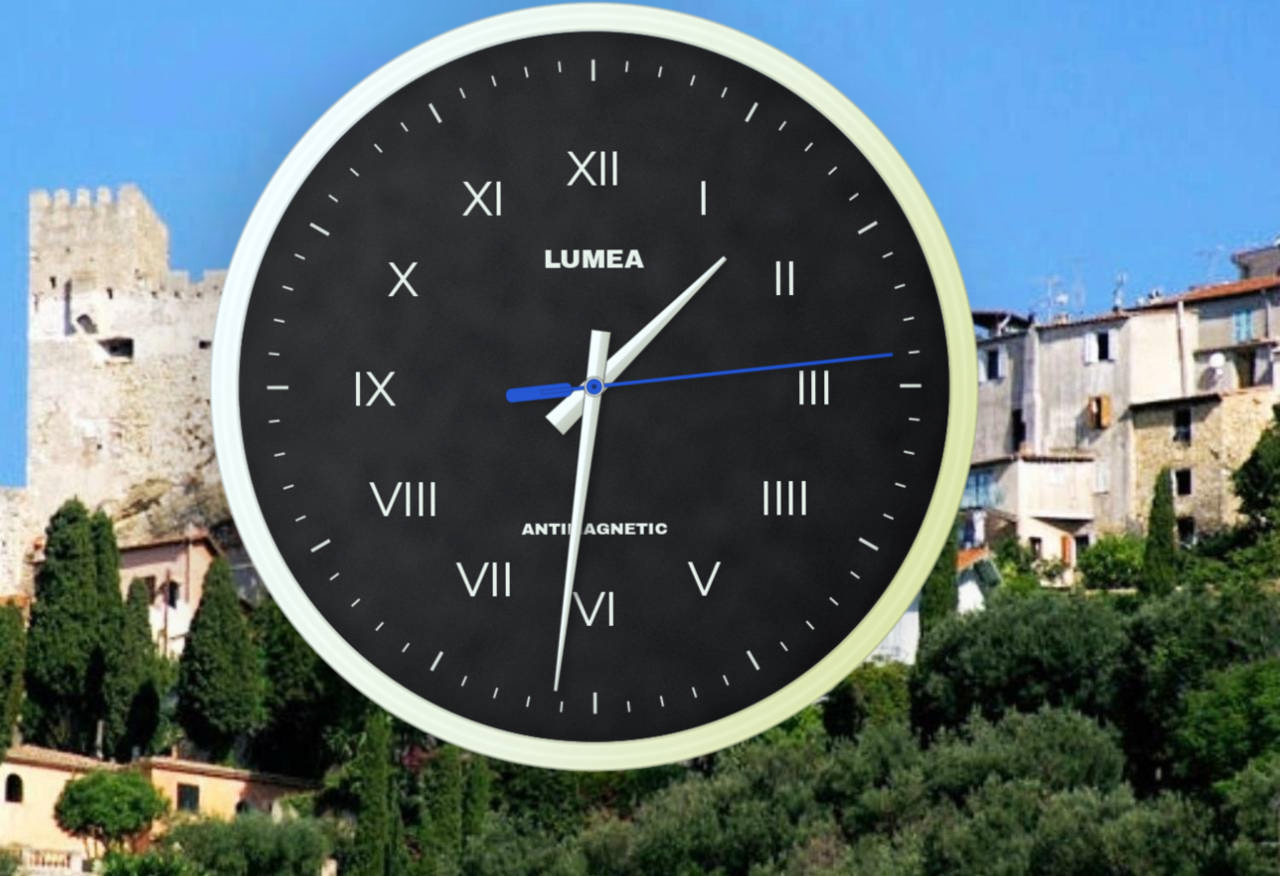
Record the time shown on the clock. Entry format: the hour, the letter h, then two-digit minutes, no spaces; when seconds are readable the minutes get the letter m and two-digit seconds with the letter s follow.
1h31m14s
